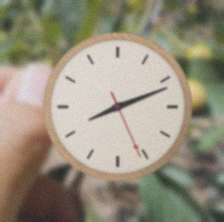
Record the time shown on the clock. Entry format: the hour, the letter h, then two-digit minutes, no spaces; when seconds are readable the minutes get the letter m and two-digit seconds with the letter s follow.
8h11m26s
